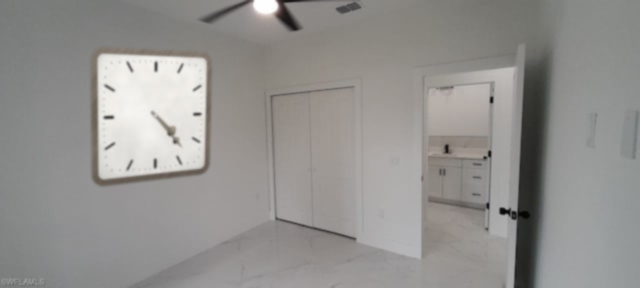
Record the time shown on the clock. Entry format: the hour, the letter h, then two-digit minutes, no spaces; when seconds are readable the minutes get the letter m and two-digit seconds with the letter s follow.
4h23
